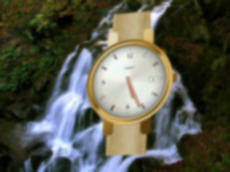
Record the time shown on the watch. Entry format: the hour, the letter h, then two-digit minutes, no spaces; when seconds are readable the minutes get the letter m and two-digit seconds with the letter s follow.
5h26
